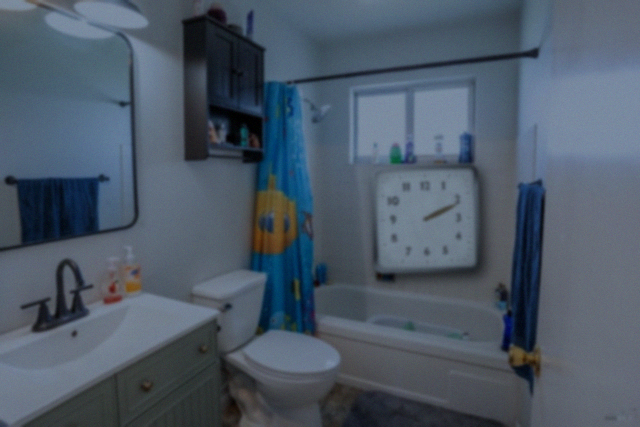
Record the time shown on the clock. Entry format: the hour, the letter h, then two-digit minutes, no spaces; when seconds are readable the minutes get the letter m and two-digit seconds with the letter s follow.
2h11
